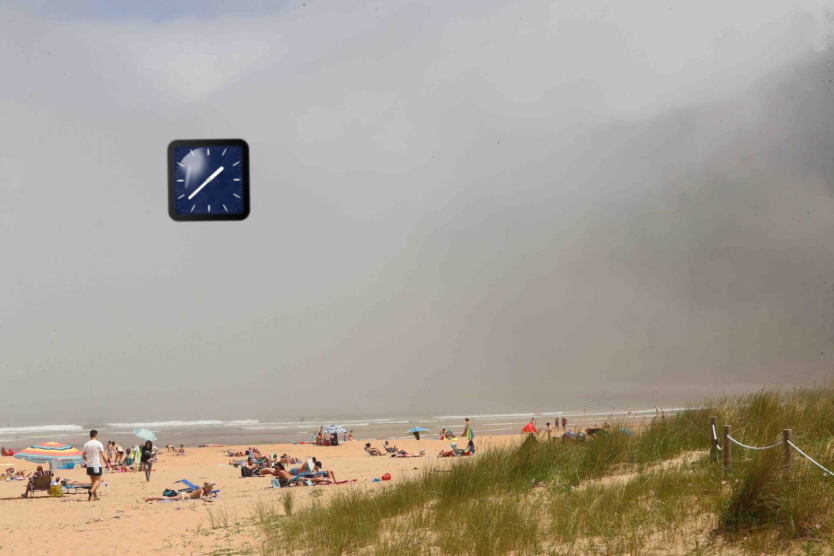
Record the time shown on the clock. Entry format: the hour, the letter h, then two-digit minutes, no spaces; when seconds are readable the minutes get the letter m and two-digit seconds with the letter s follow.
1h38
